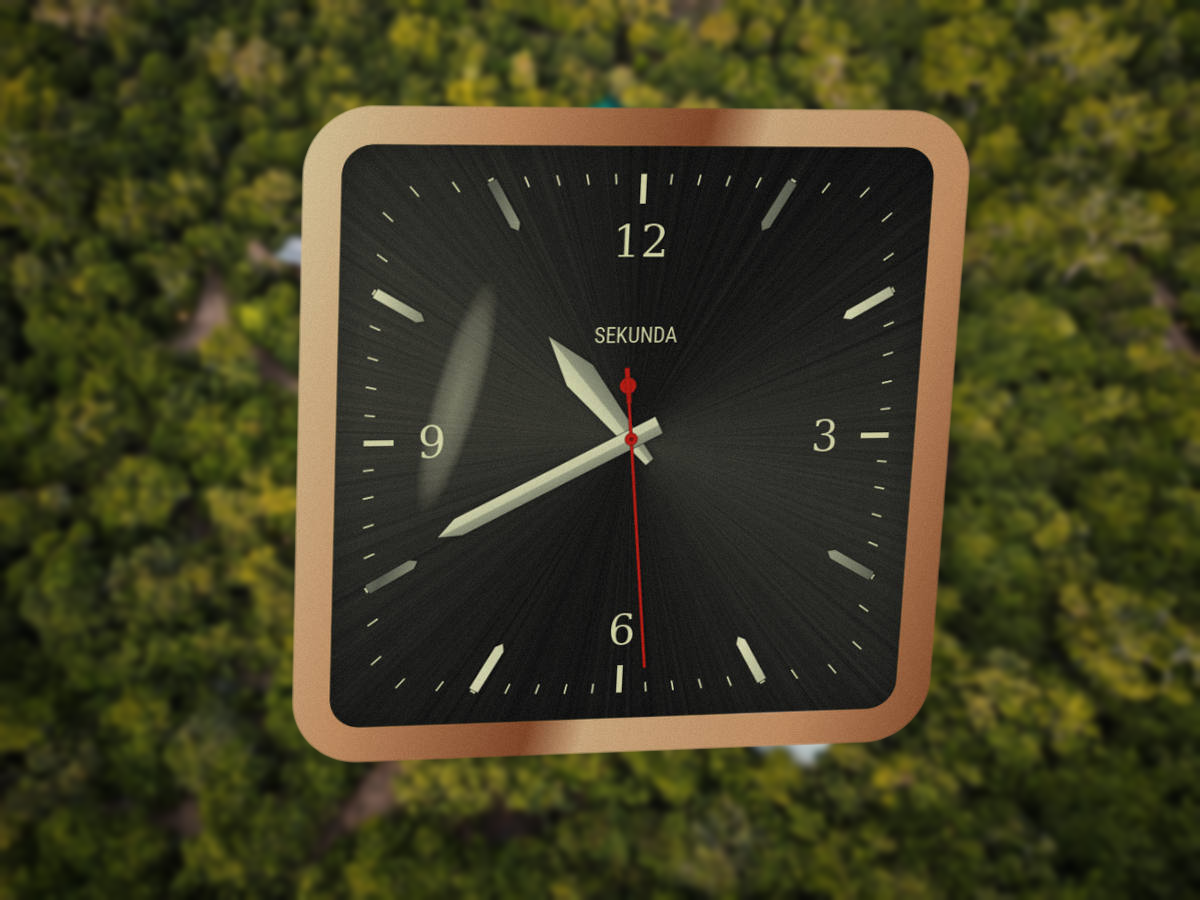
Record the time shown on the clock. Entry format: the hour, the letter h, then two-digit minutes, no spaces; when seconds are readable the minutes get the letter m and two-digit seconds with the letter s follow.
10h40m29s
